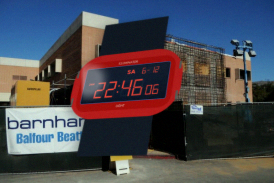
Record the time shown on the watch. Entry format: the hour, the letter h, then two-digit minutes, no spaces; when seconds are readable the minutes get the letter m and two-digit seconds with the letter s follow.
22h46m06s
